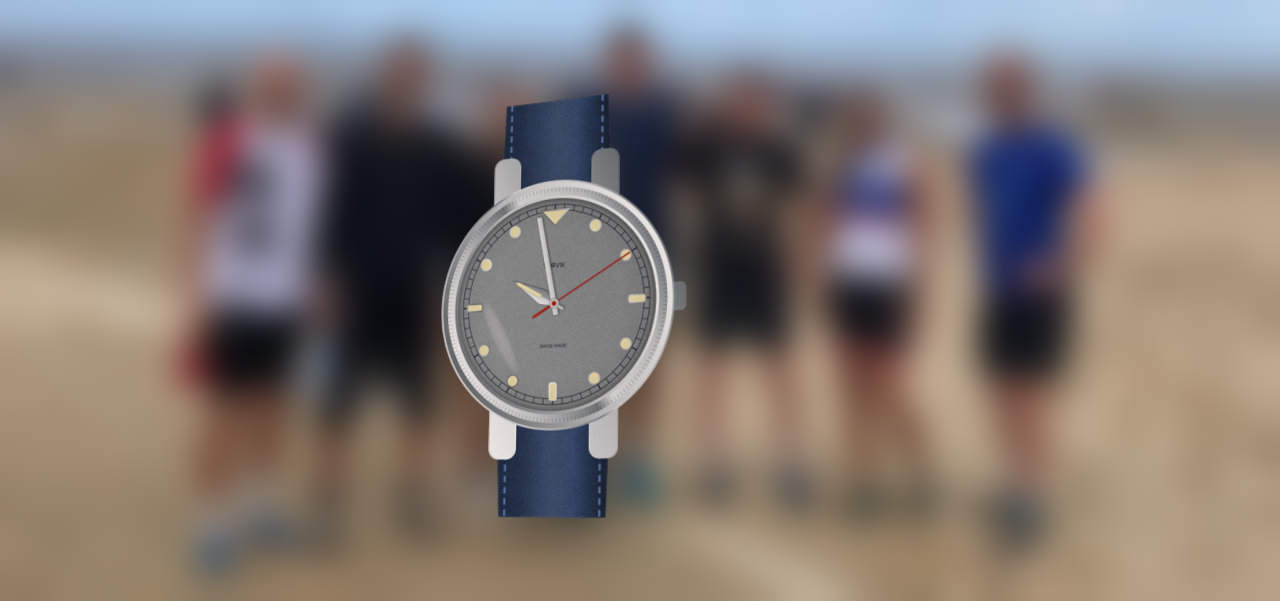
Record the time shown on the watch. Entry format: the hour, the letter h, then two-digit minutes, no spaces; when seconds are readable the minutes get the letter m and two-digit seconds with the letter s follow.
9h58m10s
